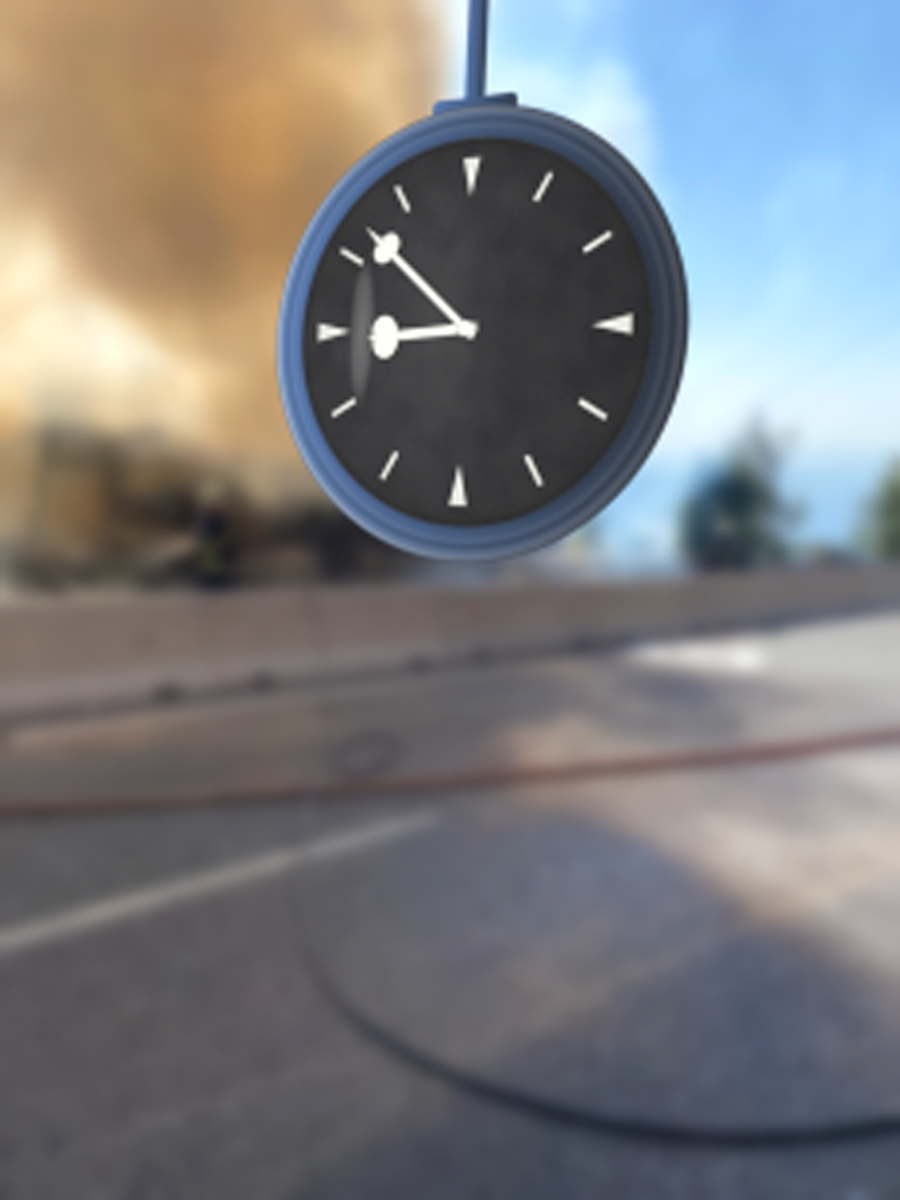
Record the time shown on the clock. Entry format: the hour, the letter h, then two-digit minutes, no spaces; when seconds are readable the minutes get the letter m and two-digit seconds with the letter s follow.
8h52
